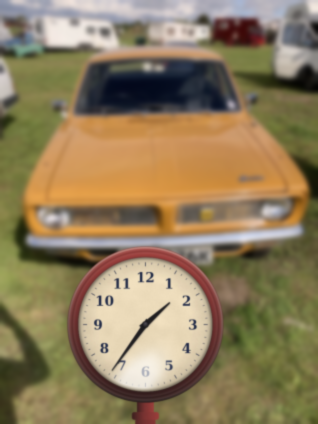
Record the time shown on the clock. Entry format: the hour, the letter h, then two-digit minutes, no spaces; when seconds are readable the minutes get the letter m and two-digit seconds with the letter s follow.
1h36
